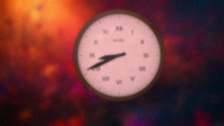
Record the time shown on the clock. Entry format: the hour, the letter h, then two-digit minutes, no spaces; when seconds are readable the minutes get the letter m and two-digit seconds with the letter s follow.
8h41
